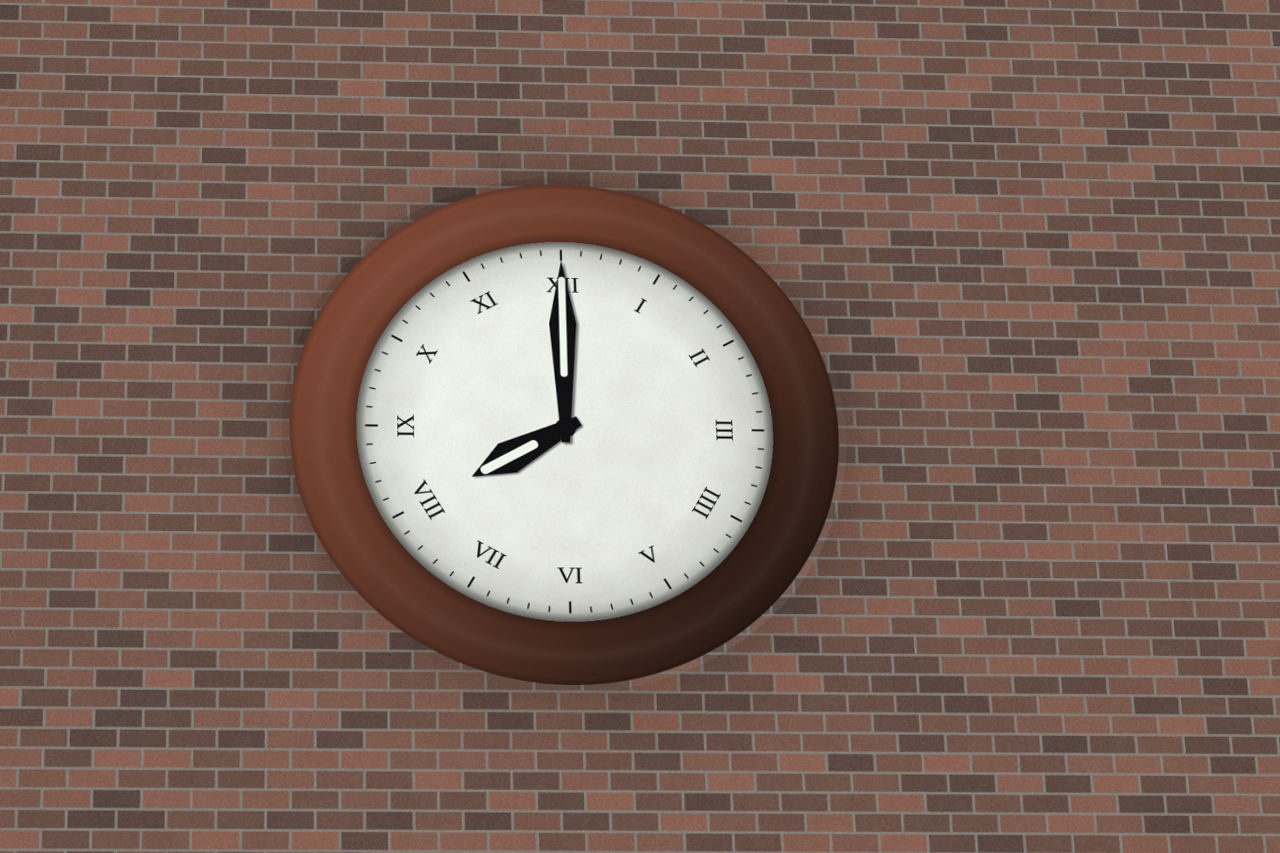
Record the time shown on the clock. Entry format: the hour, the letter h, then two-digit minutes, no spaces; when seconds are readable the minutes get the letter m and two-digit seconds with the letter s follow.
8h00
